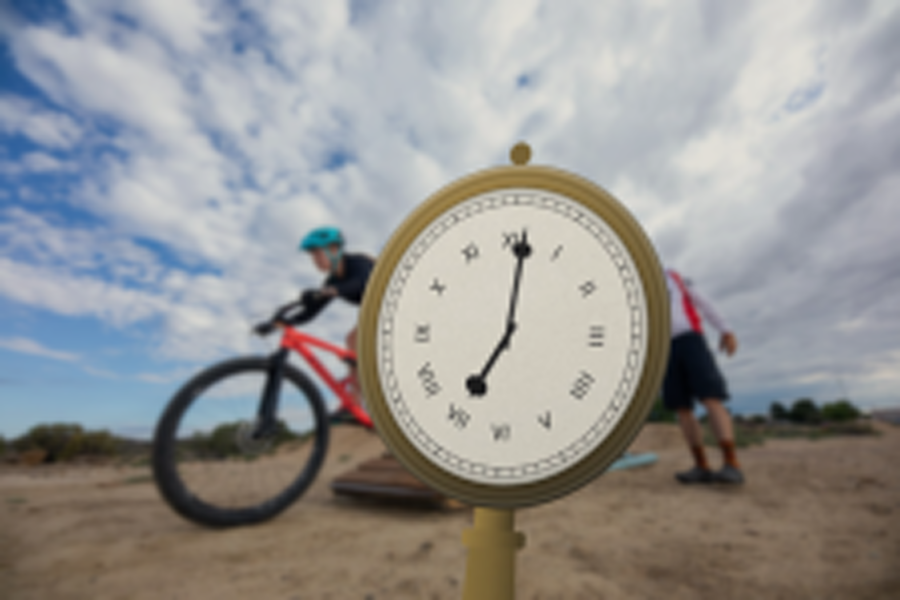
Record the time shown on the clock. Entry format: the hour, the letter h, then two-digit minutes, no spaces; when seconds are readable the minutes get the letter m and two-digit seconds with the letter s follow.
7h01
